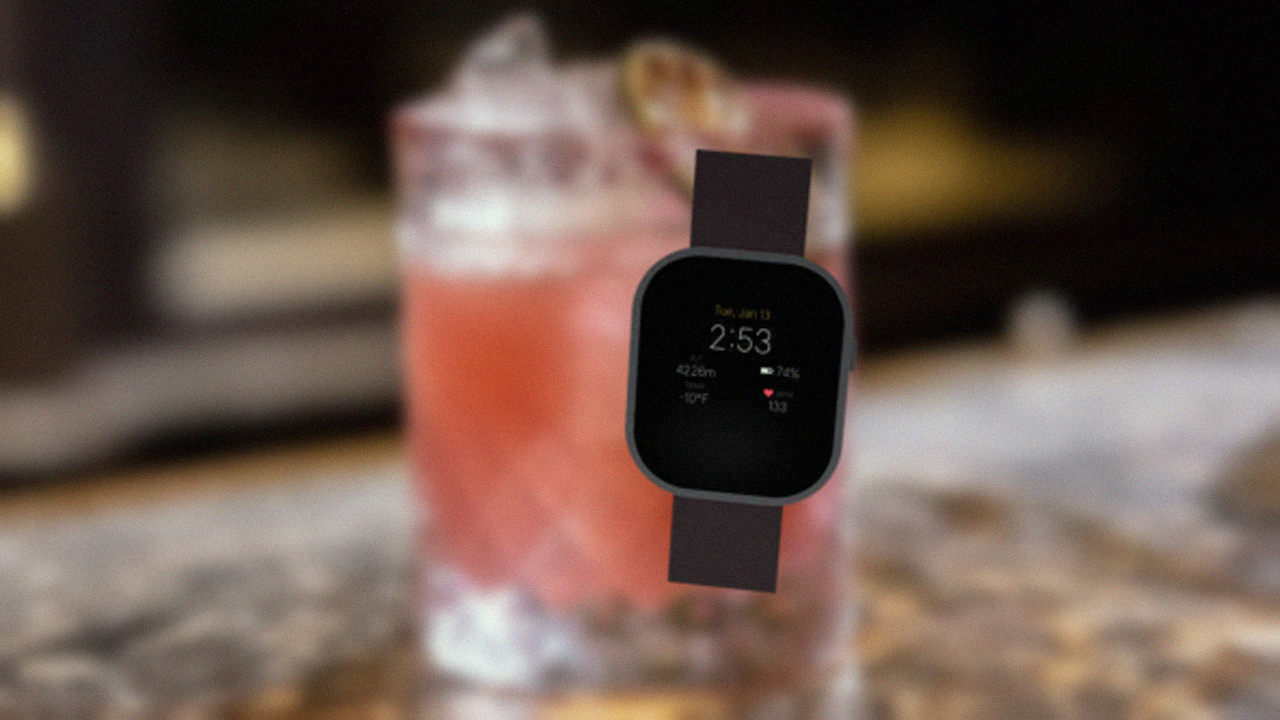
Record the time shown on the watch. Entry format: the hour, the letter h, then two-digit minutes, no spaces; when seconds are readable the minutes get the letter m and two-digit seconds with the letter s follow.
2h53
